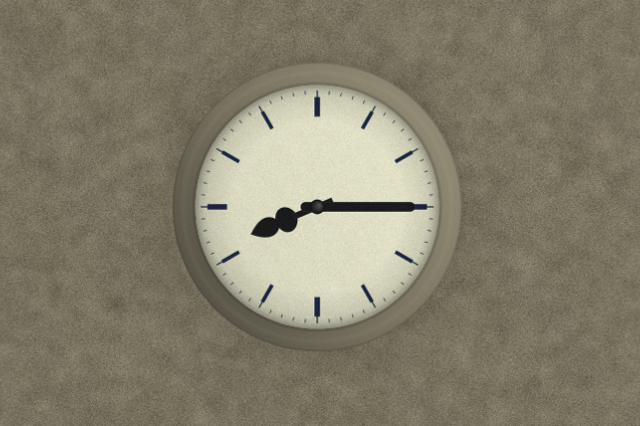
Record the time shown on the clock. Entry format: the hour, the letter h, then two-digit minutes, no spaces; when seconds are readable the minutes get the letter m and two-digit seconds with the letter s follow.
8h15
